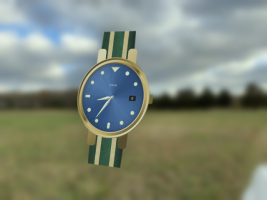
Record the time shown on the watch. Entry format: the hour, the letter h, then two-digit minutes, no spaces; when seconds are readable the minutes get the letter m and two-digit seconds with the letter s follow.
8h36
